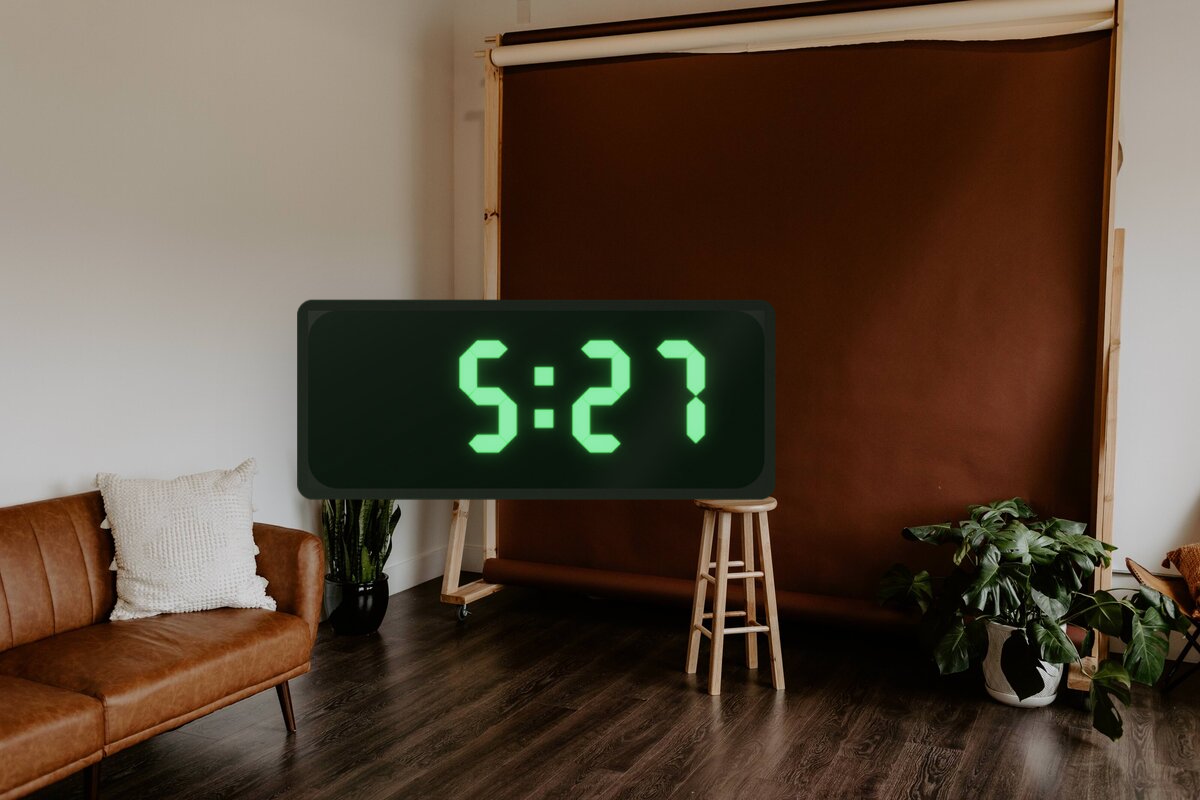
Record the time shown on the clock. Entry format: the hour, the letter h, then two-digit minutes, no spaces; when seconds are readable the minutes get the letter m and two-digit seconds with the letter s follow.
5h27
